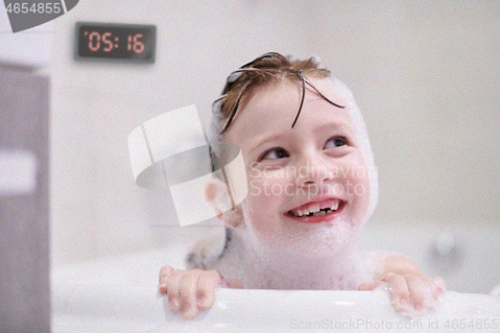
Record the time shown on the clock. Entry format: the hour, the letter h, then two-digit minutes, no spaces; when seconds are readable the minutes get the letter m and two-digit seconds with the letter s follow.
5h16
